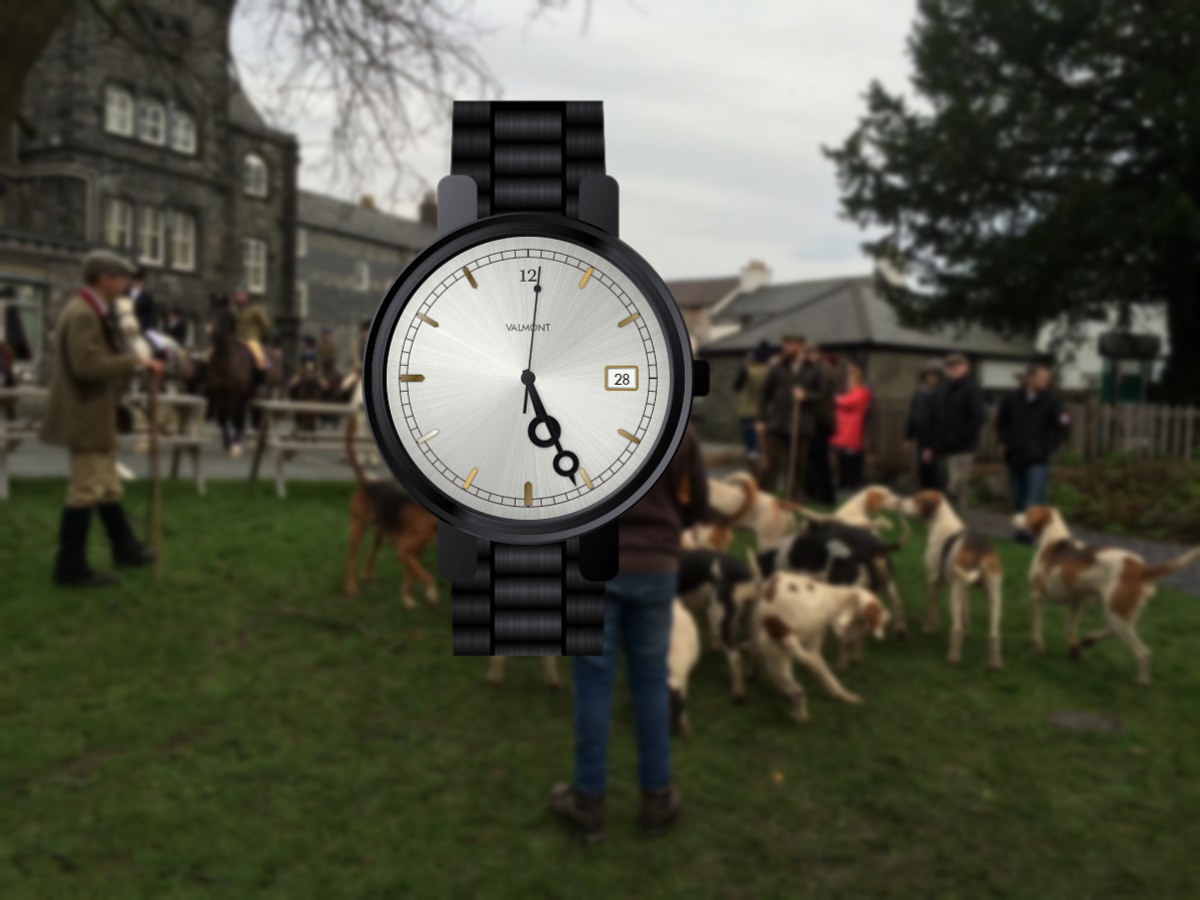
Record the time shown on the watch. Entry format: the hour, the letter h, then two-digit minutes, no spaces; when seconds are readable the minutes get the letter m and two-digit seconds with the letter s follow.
5h26m01s
